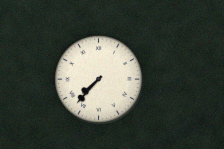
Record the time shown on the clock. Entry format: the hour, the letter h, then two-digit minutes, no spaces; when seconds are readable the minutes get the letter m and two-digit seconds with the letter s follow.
7h37
